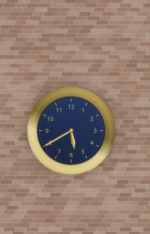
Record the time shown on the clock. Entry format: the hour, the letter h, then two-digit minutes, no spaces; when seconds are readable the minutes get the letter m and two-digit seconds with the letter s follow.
5h40
